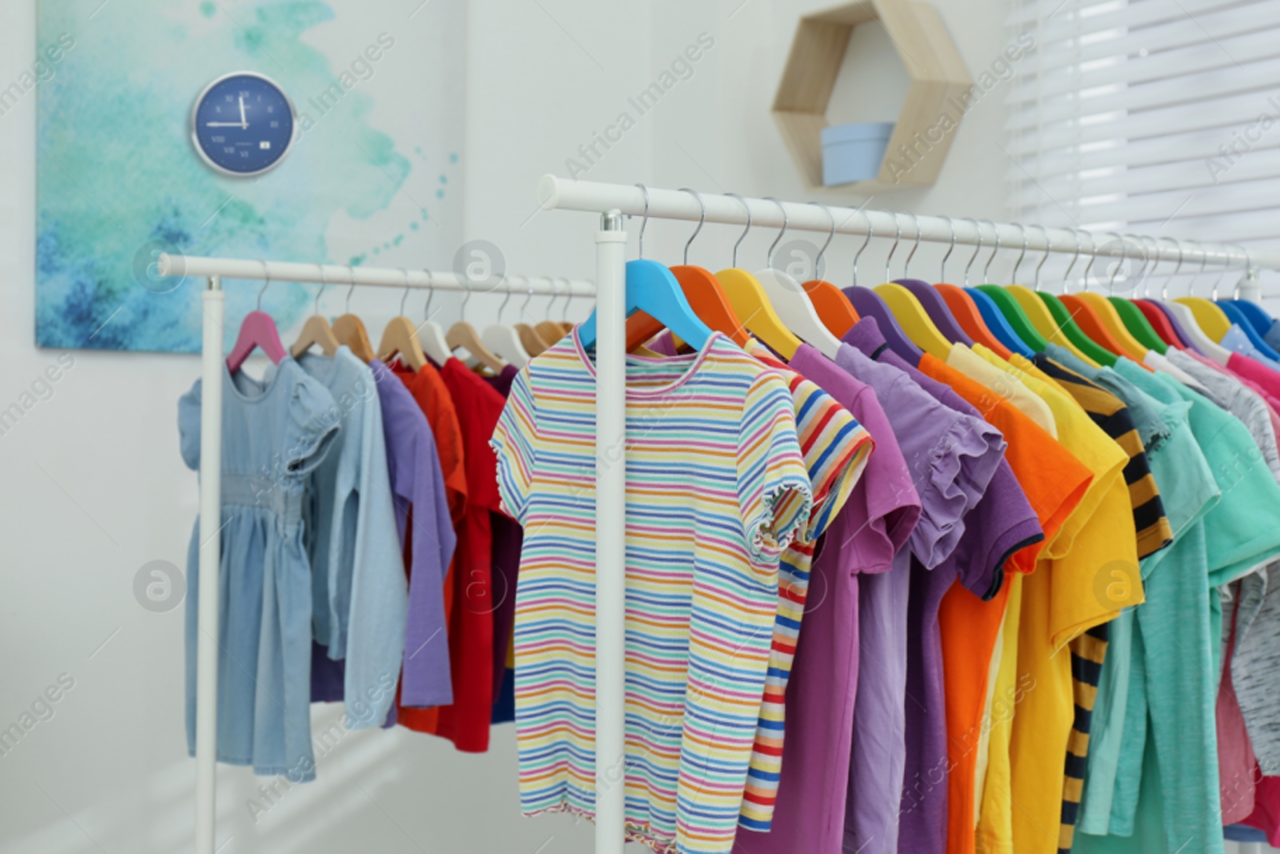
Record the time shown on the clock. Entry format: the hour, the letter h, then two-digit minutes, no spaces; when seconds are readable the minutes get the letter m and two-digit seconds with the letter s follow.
11h45
